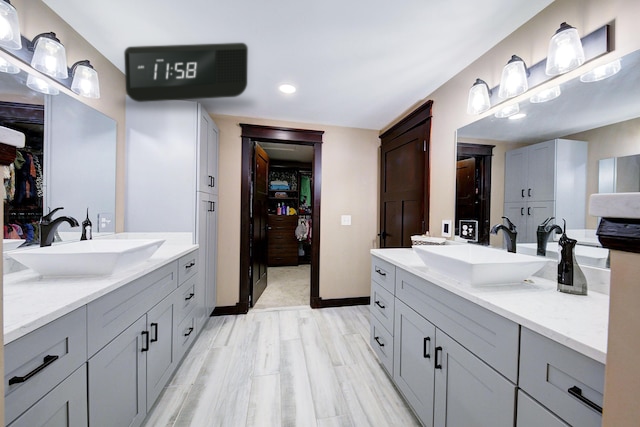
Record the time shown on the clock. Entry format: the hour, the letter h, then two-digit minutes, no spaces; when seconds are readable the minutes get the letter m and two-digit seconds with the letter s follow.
11h58
